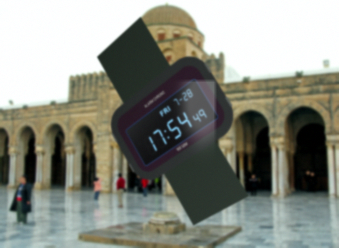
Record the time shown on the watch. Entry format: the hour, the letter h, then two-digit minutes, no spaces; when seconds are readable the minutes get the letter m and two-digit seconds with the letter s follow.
17h54
